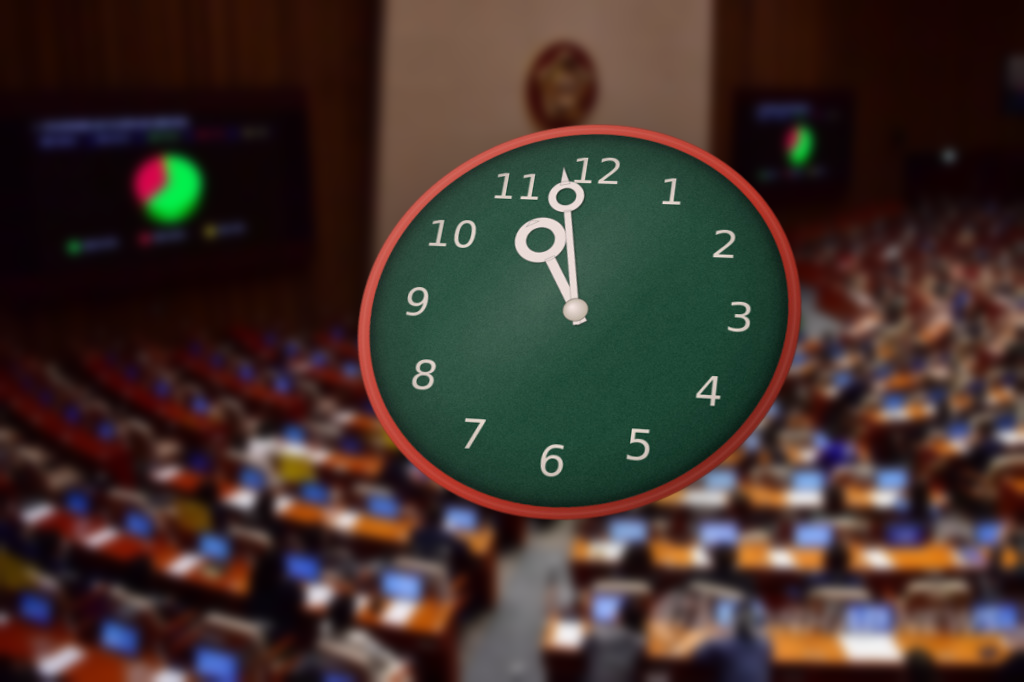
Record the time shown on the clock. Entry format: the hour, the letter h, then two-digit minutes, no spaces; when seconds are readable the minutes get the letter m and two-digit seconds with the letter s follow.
10h58
